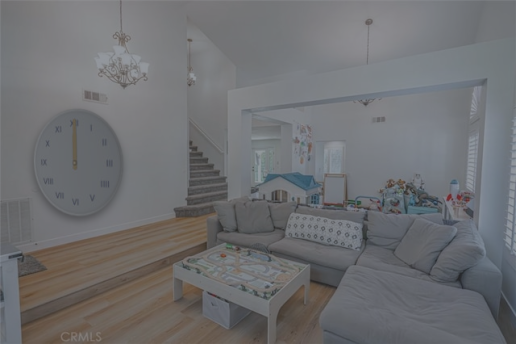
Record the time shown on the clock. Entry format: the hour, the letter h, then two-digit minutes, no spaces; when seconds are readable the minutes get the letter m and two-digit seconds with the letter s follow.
12h00
